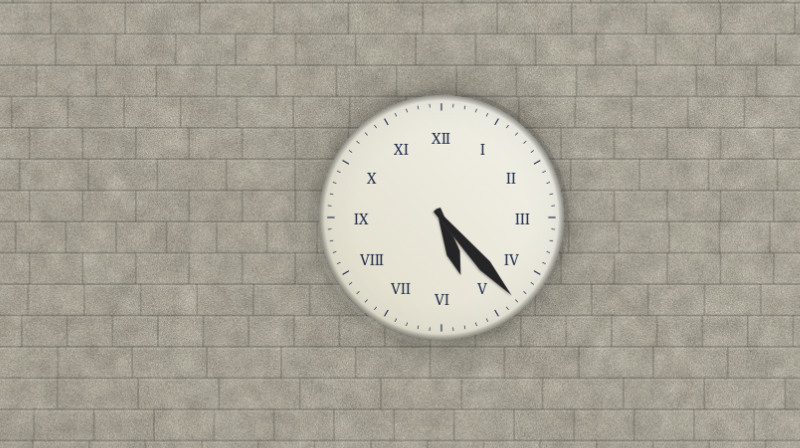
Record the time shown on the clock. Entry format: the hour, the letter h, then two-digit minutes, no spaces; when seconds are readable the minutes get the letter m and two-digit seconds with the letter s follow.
5h23
